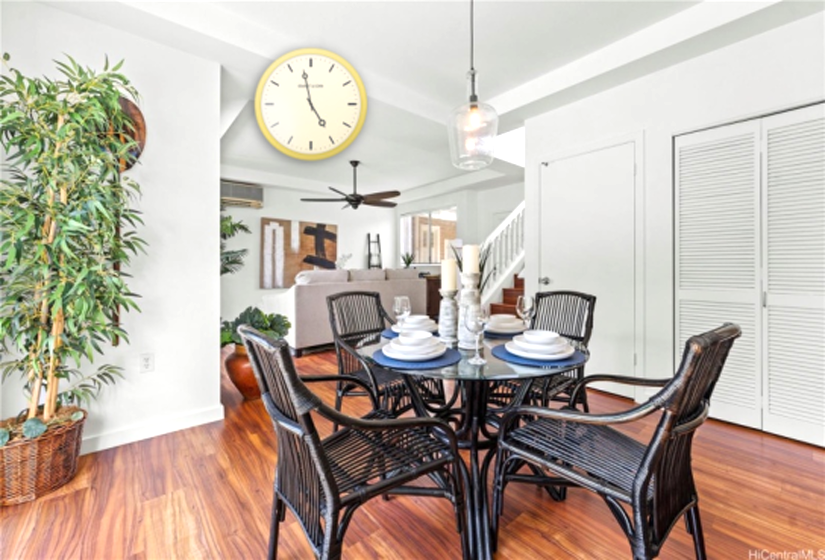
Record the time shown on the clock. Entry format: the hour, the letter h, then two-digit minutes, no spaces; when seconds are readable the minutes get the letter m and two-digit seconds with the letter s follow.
4h58
